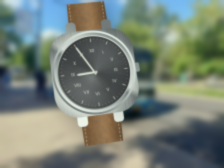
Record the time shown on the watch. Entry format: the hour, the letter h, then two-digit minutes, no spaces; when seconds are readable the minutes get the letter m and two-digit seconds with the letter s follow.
8h55
